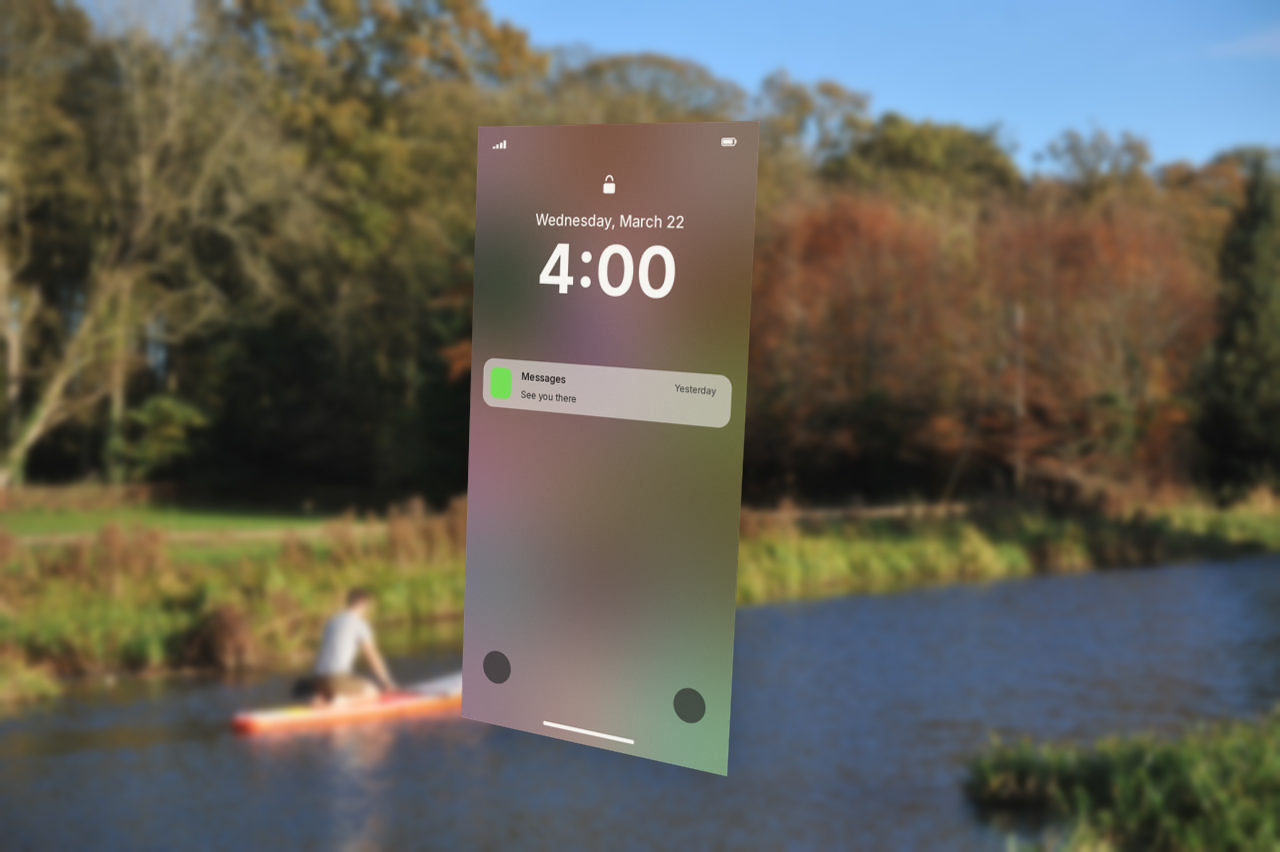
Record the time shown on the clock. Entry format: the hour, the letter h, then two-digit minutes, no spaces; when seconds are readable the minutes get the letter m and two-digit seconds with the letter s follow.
4h00
